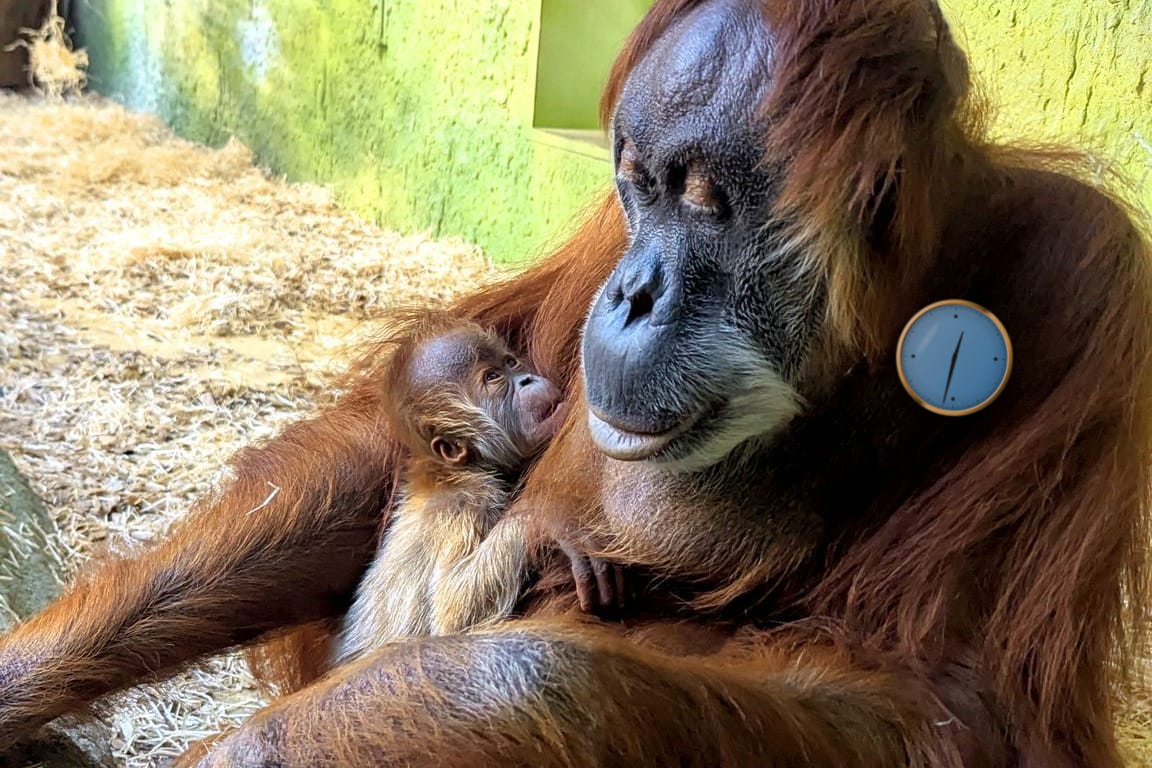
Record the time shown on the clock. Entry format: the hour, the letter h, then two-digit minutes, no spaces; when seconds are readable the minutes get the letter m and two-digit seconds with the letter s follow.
12h32
